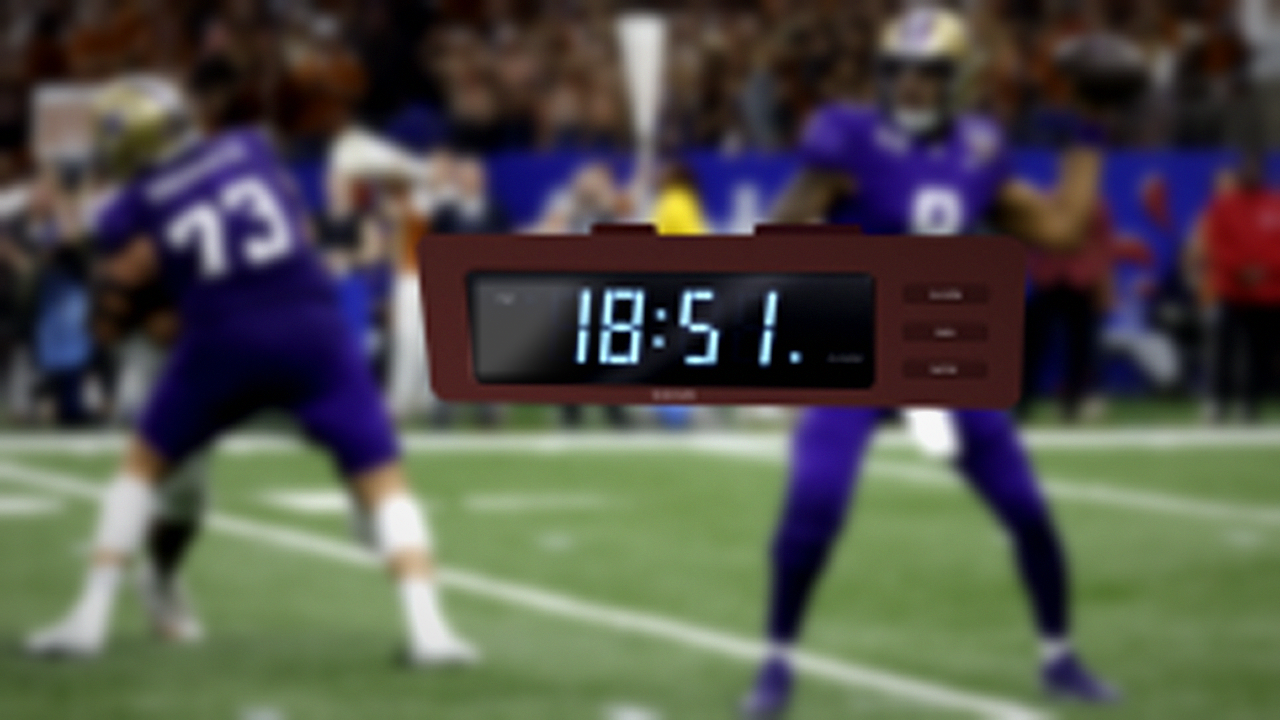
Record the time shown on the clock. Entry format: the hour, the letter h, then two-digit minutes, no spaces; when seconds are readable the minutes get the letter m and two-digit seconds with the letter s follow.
18h51
